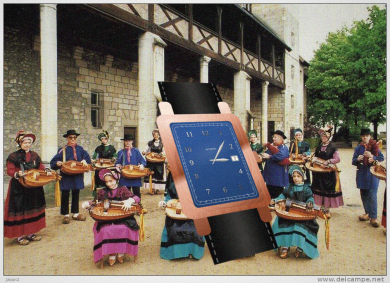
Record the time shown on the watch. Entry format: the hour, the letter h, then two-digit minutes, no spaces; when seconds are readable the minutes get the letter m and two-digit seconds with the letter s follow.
3h07
